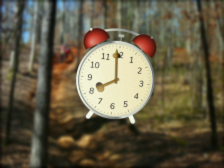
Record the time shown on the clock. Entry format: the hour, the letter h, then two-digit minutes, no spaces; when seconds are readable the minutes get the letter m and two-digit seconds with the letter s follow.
7h59
